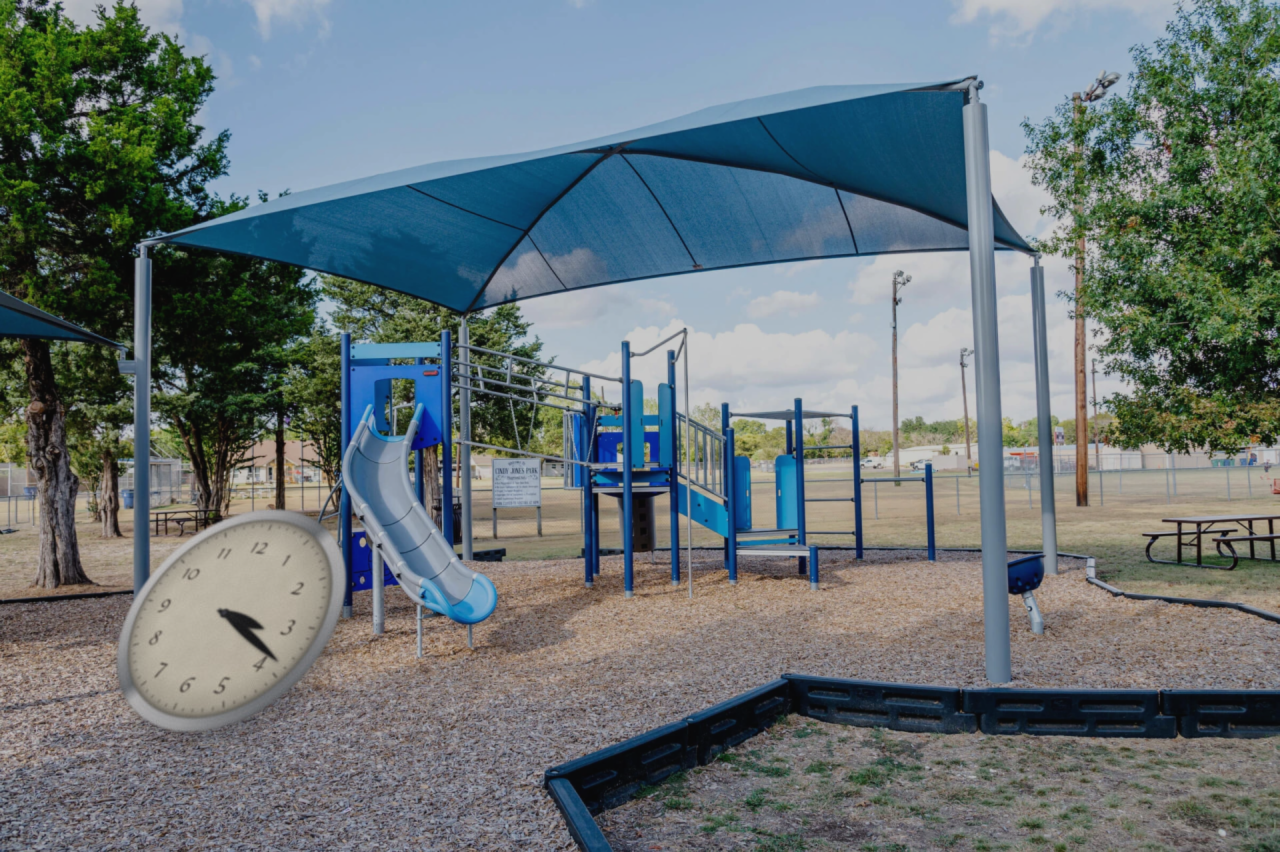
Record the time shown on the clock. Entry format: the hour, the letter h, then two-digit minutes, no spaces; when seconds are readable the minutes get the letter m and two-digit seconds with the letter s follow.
3h19
